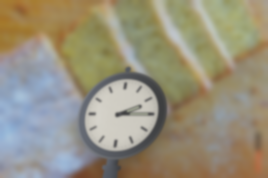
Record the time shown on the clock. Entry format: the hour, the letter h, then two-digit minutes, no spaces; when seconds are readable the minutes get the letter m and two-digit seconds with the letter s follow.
2h15
